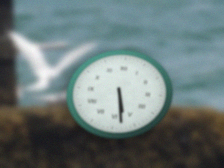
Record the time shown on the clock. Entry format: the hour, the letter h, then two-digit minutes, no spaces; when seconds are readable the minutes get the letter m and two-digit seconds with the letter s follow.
5h28
